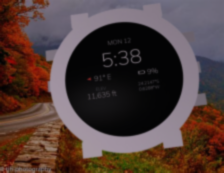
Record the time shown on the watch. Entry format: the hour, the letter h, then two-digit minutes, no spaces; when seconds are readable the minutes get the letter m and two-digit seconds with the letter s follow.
5h38
